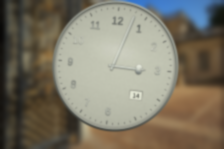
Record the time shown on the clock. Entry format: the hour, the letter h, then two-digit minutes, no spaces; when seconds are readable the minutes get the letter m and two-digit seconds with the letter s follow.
3h03
